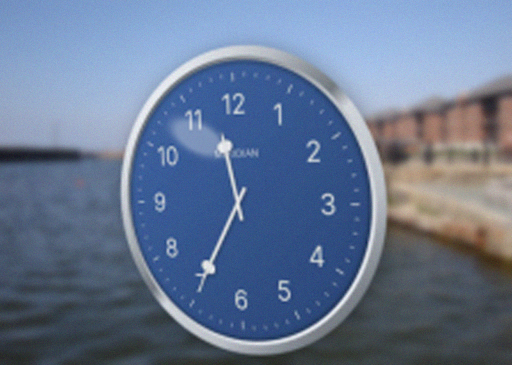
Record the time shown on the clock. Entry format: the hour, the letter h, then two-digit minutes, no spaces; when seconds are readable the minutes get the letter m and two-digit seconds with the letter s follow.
11h35
